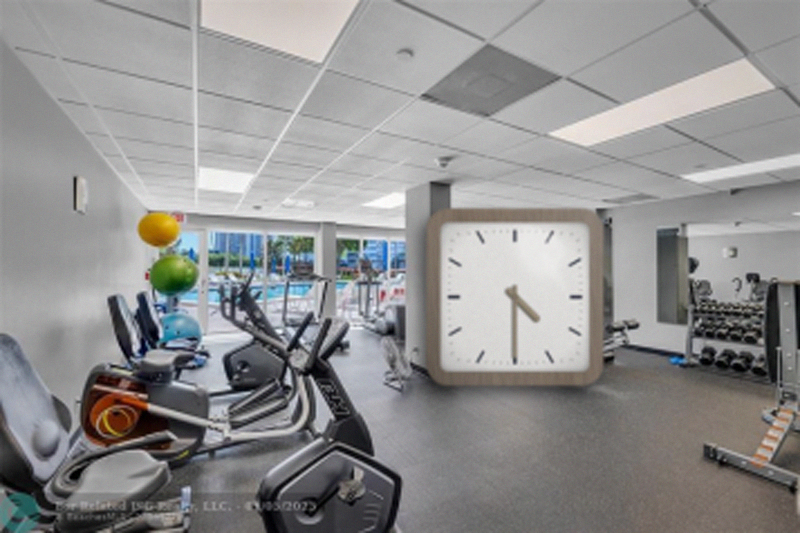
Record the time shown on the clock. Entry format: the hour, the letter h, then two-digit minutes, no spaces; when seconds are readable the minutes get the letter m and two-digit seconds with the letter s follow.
4h30
